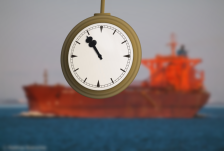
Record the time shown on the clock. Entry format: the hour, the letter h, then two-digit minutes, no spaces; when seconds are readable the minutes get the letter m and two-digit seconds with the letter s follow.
10h54
